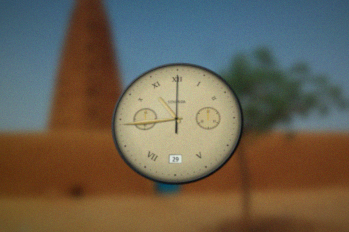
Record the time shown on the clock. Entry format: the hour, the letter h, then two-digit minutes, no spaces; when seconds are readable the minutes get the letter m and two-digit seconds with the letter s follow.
10h44
